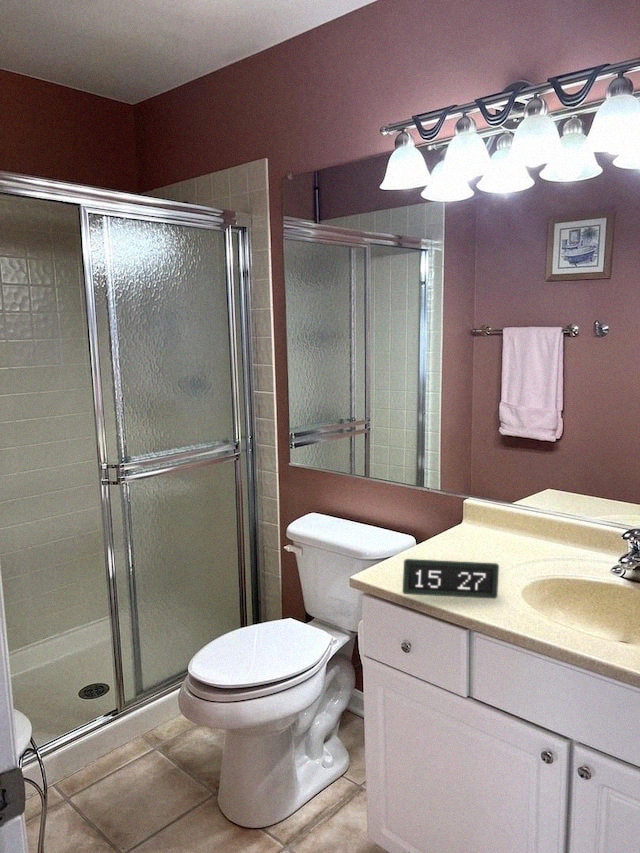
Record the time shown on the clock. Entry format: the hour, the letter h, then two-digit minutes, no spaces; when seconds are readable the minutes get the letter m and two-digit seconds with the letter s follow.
15h27
